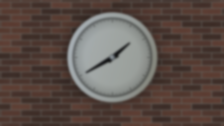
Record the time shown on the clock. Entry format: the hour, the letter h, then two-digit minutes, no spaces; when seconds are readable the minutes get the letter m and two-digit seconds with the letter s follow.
1h40
